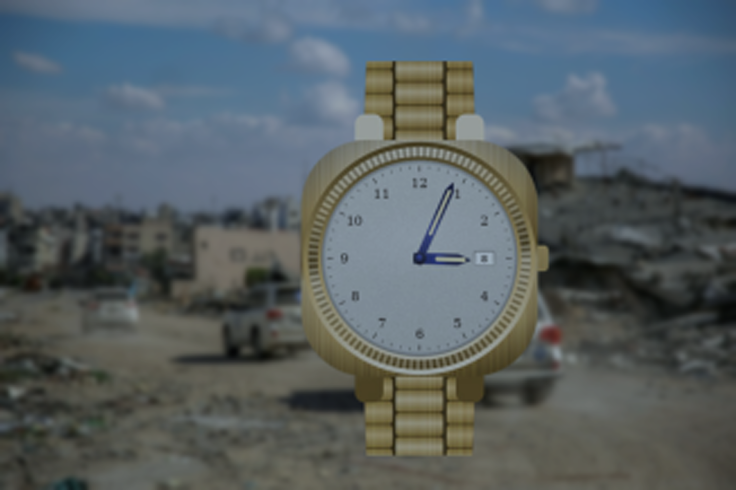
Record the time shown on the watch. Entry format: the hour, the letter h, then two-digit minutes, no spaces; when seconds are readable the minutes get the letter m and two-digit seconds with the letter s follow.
3h04
